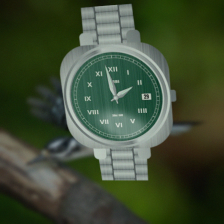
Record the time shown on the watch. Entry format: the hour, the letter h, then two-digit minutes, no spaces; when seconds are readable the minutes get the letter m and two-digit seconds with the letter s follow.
1h58
